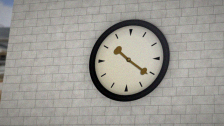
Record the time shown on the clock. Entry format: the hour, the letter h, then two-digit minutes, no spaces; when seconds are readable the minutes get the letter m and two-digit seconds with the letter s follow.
10h21
